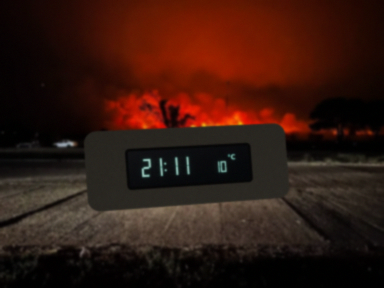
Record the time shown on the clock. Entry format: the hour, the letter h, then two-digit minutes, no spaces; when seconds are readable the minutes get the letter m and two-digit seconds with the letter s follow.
21h11
